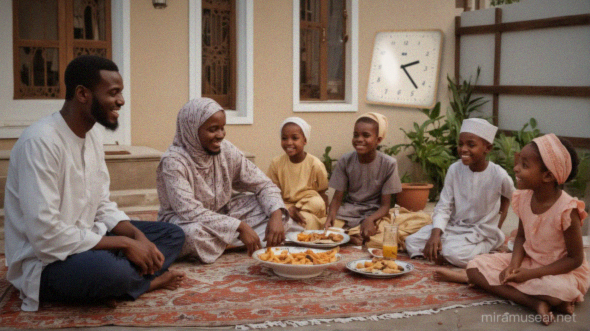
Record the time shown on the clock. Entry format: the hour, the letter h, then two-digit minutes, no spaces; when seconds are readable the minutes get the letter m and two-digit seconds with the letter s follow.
2h23
